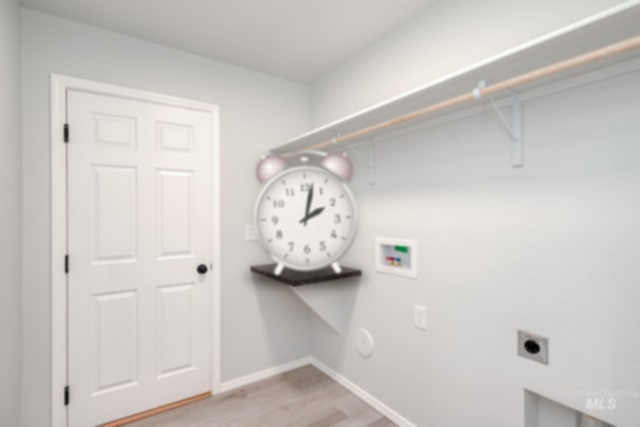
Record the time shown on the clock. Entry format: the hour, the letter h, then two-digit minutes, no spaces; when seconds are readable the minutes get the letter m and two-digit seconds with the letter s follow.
2h02
